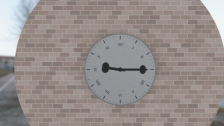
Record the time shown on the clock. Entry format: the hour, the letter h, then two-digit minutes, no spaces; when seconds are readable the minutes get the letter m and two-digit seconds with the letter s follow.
9h15
